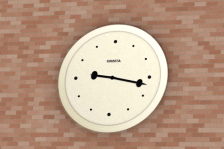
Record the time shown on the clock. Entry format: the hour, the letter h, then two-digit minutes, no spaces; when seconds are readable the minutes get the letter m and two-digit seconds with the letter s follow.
9h17
